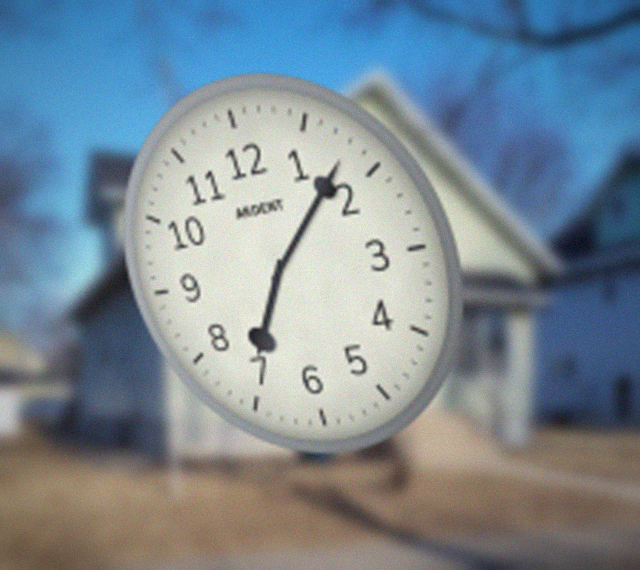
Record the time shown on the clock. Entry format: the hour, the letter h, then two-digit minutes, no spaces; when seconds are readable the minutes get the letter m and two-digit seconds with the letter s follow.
7h08
